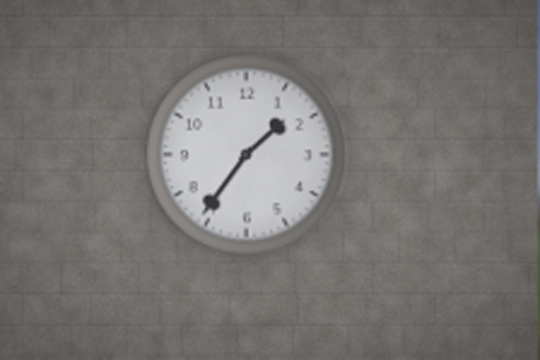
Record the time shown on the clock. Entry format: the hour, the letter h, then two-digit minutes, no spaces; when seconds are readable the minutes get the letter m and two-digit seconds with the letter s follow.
1h36
